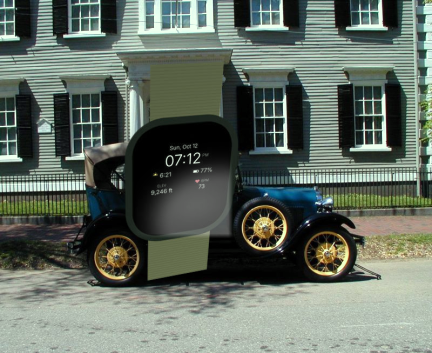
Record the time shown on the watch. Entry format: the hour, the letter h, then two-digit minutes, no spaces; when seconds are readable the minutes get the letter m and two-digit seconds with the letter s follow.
7h12
